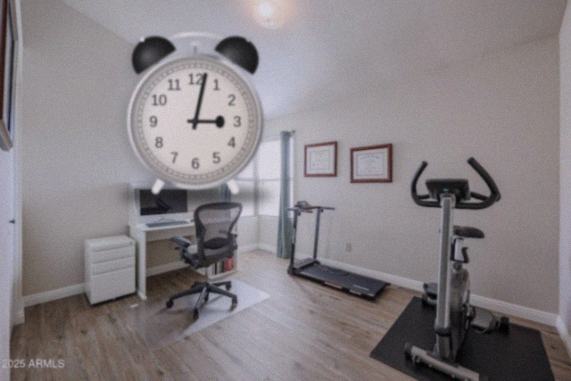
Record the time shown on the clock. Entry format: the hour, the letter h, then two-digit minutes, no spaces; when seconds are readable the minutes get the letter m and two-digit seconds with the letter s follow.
3h02
